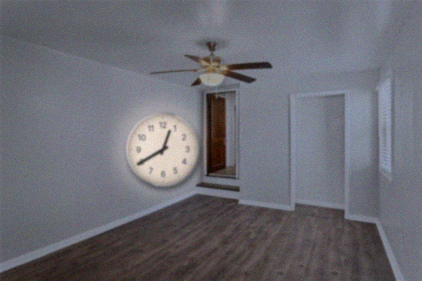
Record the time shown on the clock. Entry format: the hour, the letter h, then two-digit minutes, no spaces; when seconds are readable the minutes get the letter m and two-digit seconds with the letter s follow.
12h40
